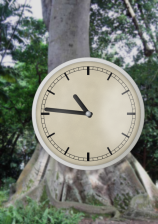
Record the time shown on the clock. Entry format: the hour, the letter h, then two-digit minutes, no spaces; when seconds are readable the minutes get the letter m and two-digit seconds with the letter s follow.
10h46
